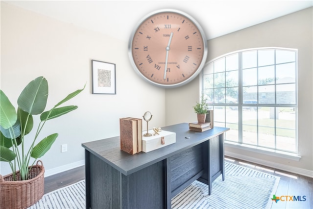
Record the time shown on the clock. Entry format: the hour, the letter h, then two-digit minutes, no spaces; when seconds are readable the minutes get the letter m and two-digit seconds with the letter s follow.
12h31
